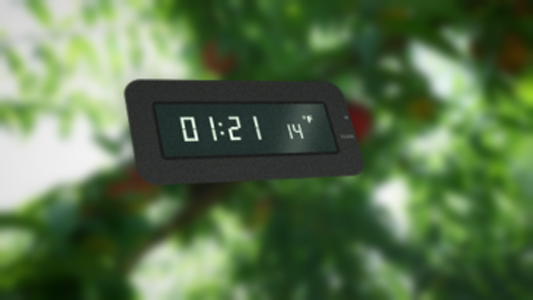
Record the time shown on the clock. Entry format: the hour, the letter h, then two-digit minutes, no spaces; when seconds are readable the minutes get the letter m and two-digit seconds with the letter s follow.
1h21
